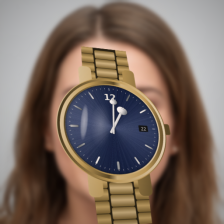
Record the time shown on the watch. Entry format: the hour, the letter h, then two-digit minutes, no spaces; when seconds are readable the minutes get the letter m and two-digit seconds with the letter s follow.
1h01
